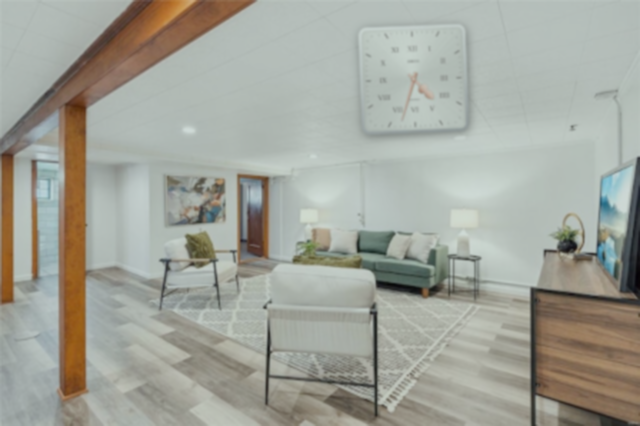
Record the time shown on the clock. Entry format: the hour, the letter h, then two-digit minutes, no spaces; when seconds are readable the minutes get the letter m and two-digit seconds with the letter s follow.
4h33
